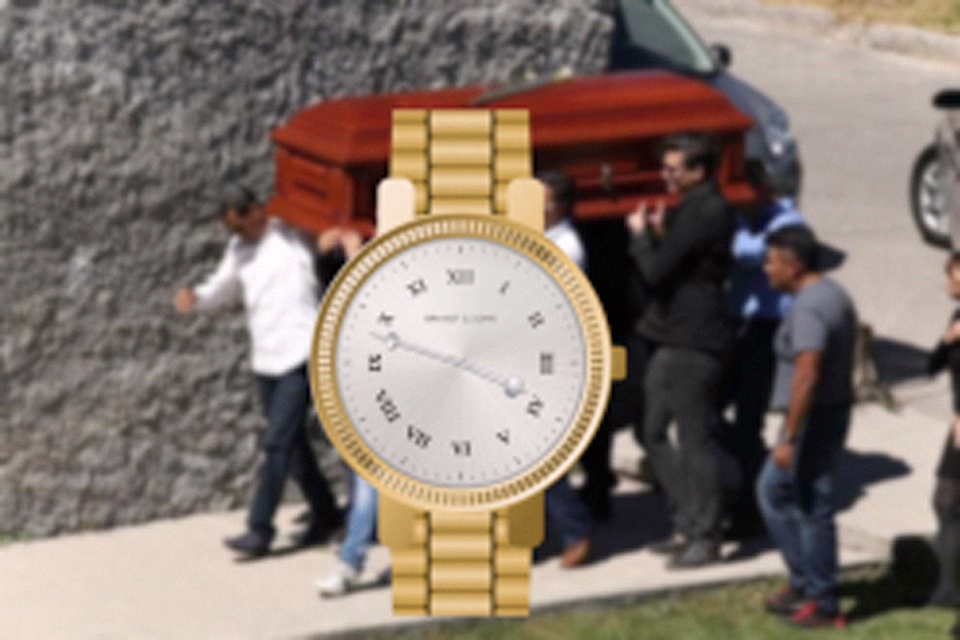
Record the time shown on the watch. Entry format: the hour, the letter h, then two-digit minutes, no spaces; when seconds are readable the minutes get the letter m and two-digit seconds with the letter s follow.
3h48
